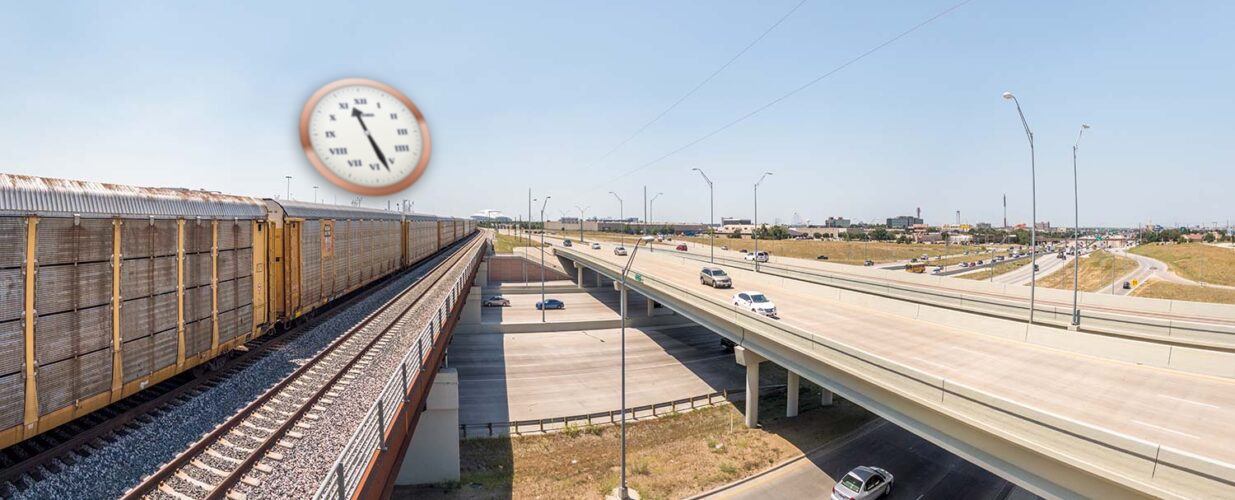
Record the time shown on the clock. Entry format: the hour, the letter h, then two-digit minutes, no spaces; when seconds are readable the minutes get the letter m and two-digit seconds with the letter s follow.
11h27
